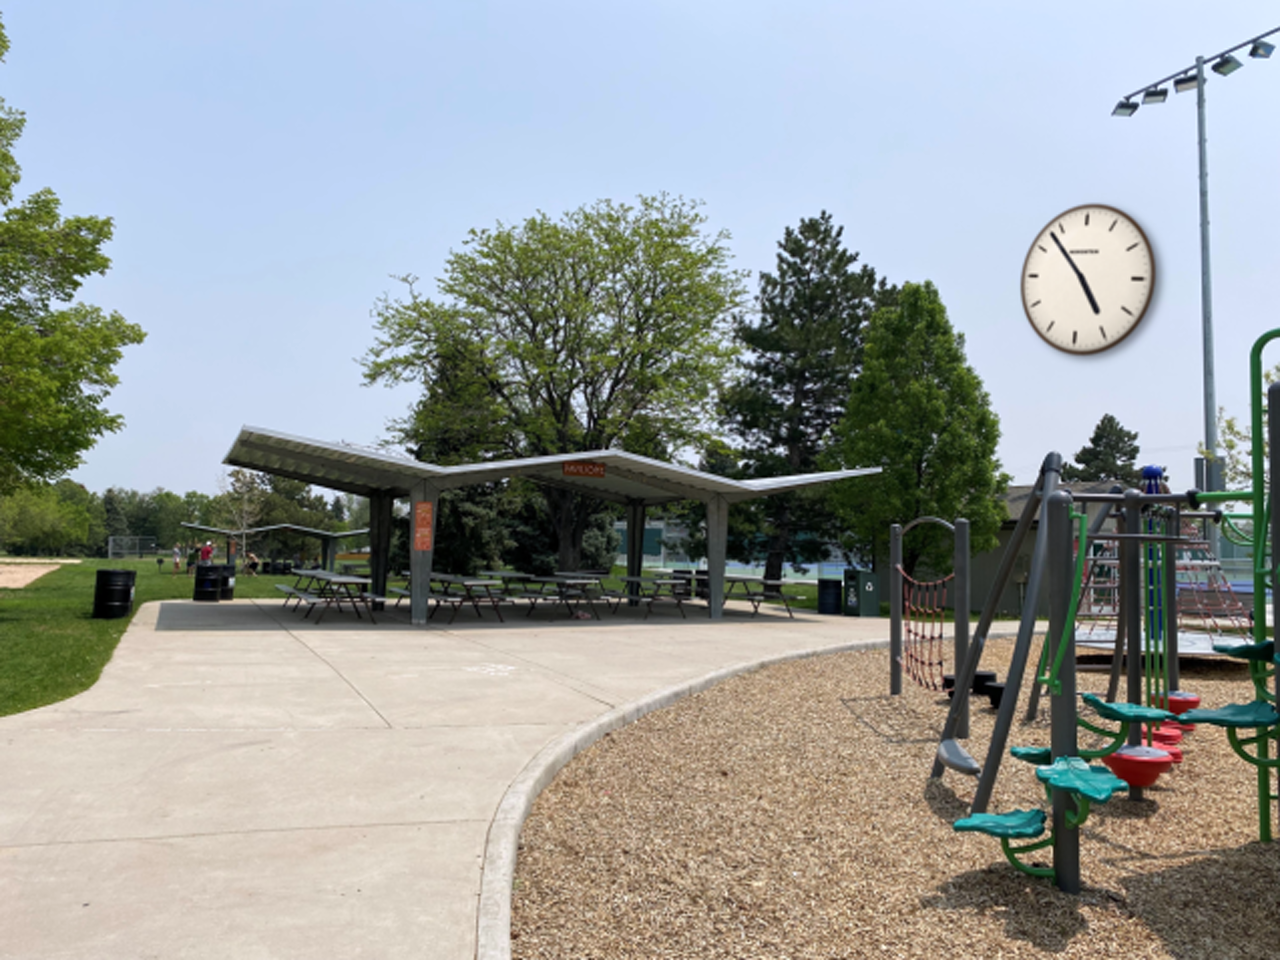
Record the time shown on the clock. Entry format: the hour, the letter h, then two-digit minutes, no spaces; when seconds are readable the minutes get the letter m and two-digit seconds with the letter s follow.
4h53
